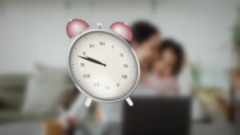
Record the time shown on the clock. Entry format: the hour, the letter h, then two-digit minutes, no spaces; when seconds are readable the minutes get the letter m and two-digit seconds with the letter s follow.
9h48
